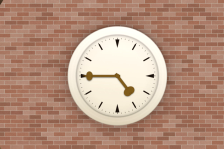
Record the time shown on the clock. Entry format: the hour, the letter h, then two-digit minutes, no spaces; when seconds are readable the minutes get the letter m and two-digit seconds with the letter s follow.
4h45
